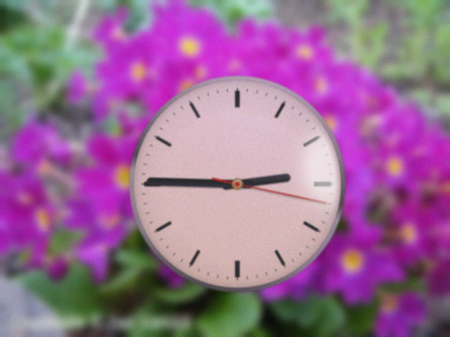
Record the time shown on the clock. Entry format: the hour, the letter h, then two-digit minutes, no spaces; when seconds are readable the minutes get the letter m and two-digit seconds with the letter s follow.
2h45m17s
